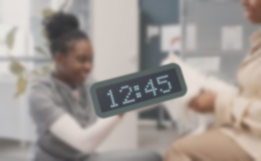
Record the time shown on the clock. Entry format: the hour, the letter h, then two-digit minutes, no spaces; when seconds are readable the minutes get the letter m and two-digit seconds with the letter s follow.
12h45
